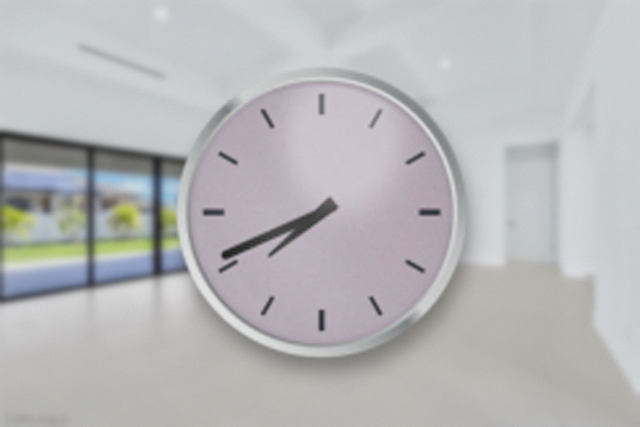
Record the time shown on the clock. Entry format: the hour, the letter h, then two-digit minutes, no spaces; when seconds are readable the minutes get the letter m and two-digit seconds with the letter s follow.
7h41
